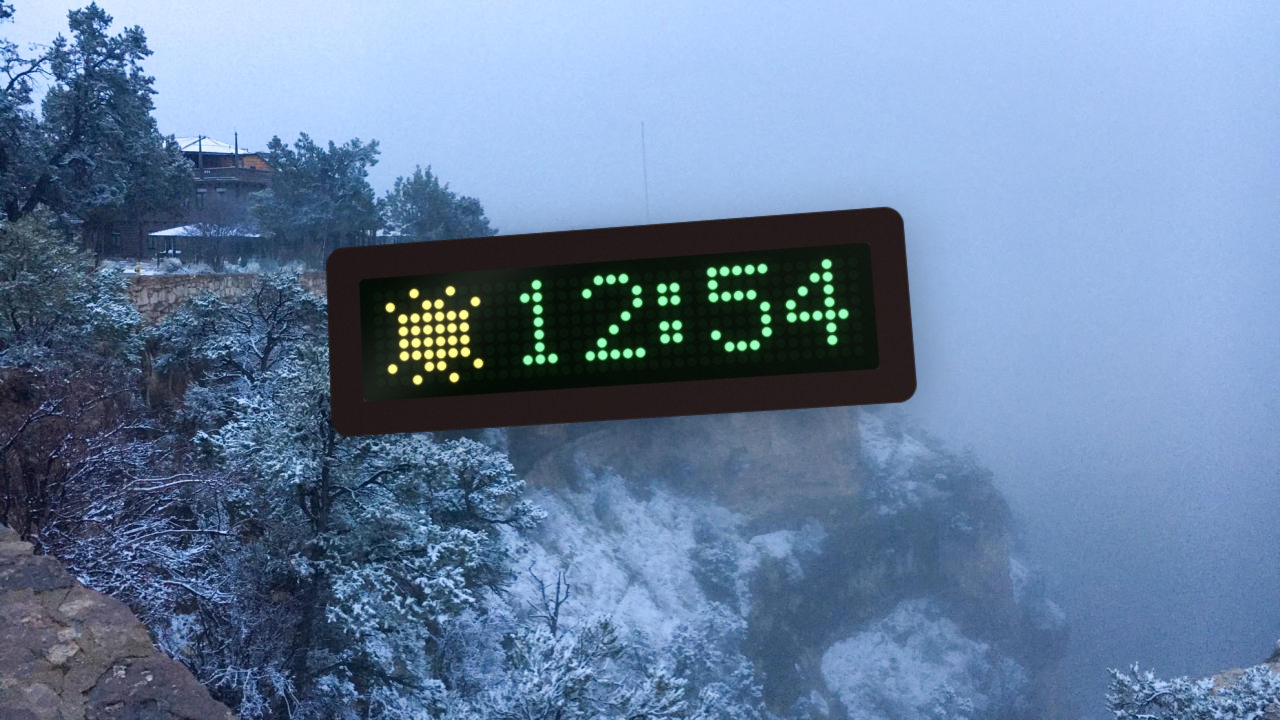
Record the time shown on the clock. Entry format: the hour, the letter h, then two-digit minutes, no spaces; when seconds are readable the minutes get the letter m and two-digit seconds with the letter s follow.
12h54
